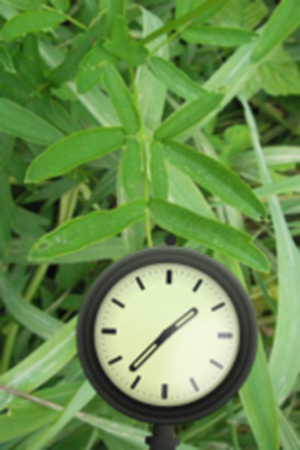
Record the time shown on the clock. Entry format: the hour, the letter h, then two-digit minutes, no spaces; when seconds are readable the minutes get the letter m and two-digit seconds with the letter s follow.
1h37
